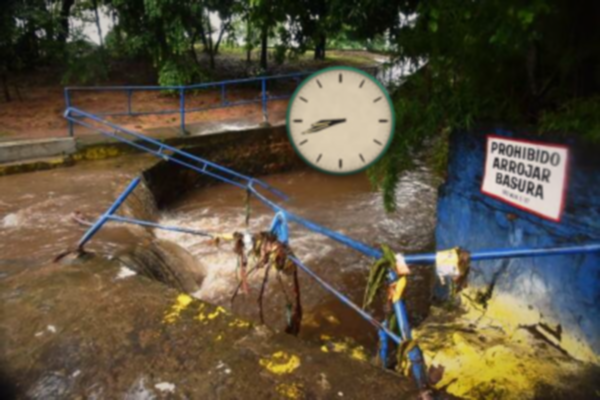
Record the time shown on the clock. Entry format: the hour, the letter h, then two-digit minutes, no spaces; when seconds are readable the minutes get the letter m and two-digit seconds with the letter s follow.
8h42
